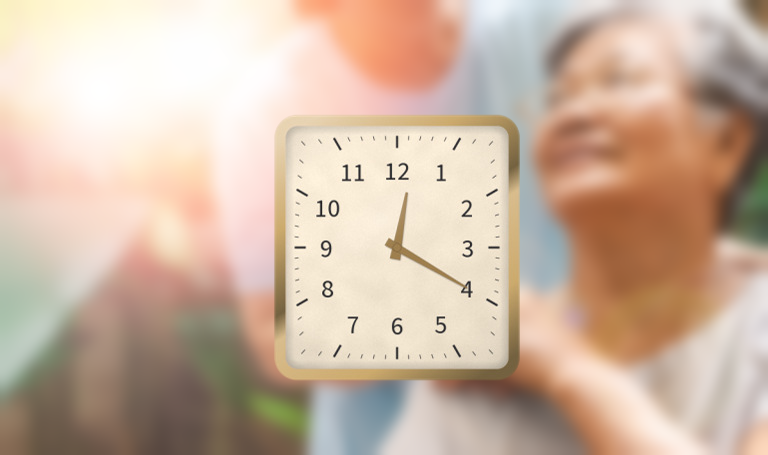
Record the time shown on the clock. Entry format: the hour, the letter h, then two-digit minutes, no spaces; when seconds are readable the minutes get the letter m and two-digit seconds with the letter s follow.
12h20
